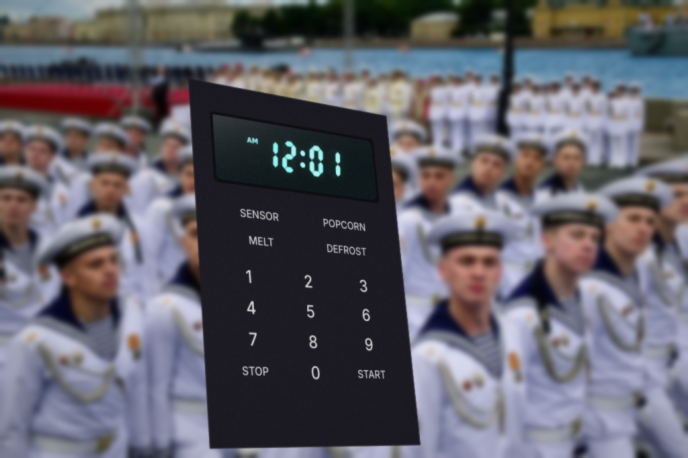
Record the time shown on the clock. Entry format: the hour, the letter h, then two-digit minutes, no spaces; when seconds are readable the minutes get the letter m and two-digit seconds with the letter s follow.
12h01
